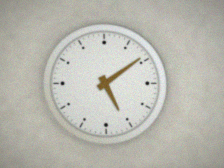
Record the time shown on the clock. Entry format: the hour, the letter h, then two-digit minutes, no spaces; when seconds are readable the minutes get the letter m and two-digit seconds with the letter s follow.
5h09
